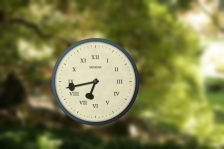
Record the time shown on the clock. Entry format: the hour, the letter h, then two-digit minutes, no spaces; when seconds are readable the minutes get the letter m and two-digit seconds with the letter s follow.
6h43
